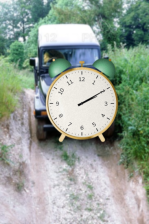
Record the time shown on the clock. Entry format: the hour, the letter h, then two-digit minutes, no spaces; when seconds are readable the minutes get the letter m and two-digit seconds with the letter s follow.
2h10
